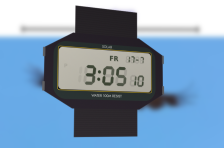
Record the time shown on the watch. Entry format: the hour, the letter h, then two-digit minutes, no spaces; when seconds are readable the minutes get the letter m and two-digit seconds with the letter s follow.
3h05m10s
